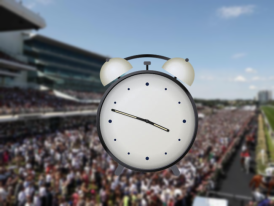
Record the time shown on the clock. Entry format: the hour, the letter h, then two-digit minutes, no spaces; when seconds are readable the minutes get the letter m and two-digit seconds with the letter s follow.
3h48
